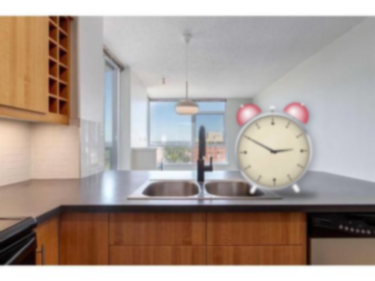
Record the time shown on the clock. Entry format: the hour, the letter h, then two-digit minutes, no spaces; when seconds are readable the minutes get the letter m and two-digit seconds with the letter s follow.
2h50
